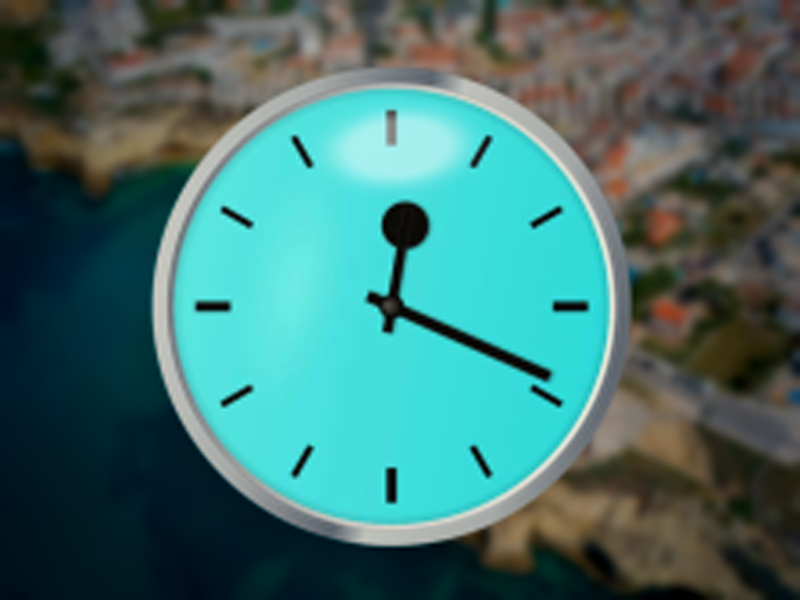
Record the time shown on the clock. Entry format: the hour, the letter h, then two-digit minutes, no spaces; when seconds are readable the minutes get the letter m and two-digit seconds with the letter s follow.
12h19
